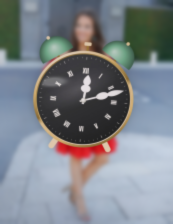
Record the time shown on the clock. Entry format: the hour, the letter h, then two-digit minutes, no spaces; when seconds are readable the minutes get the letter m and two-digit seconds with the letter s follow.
12h12
